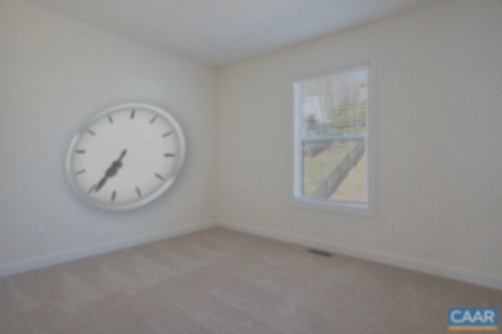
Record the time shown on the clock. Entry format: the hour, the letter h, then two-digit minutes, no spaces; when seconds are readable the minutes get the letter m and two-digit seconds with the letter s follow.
6h34
